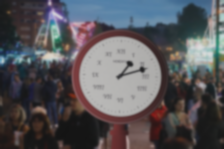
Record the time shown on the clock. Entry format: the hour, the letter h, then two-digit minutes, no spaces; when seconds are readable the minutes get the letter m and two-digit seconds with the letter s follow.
1h12
